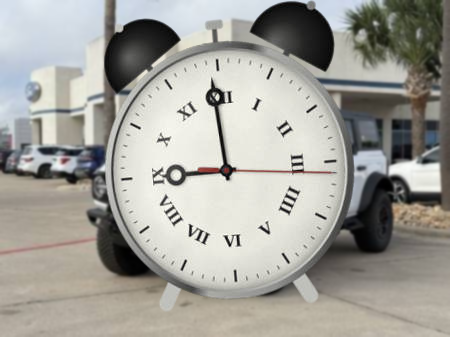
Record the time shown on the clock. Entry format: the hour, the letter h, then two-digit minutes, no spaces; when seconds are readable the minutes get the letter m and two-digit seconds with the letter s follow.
8h59m16s
